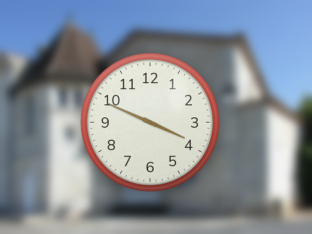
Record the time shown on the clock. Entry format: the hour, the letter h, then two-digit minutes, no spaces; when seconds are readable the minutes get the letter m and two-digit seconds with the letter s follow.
3h49
